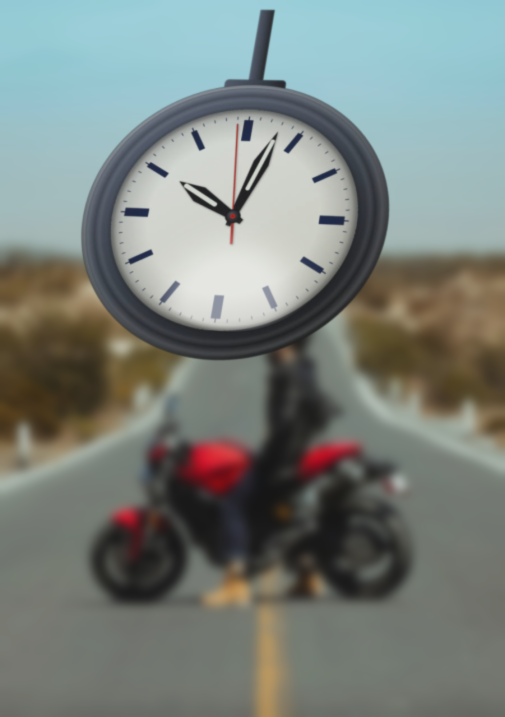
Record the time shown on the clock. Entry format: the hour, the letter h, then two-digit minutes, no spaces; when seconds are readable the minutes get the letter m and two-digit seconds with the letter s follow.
10h02m59s
